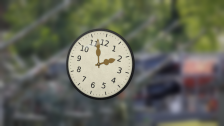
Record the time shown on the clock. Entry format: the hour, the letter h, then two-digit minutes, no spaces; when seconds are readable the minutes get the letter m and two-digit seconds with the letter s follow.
1h57
